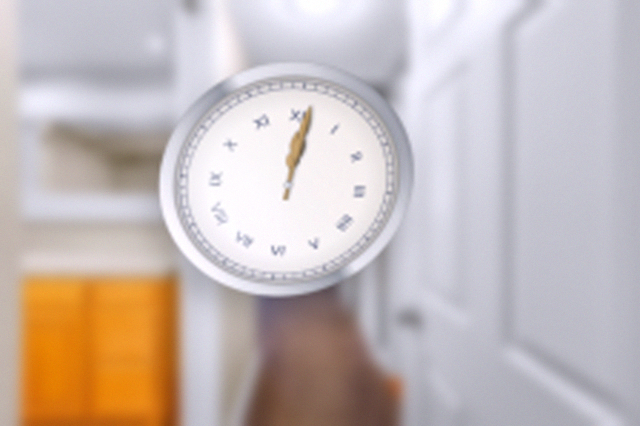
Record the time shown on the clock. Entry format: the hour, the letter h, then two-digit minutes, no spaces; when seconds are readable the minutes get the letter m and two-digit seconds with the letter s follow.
12h01
